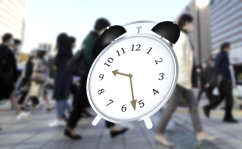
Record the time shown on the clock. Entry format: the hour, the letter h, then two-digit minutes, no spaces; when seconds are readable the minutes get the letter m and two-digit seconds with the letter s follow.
9h27
